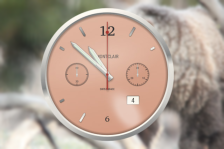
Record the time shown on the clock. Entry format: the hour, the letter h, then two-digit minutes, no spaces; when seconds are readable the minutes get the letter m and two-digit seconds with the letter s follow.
10h52
